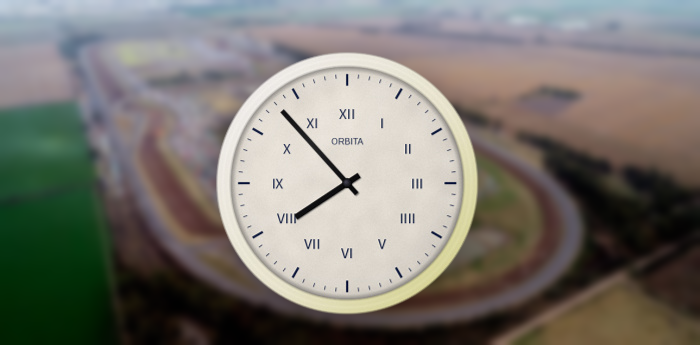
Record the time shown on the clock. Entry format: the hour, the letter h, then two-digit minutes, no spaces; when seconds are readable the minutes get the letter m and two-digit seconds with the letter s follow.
7h53
